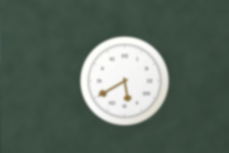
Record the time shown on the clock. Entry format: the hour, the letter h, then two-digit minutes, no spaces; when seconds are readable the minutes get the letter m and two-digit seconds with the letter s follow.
5h40
